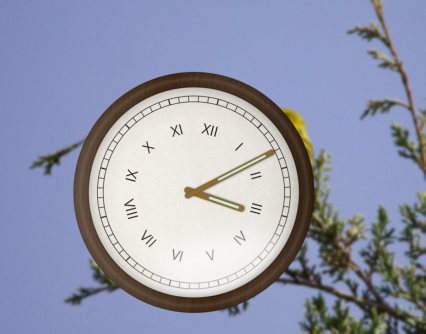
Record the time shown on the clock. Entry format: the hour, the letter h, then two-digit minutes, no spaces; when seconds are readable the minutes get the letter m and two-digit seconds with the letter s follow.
3h08
